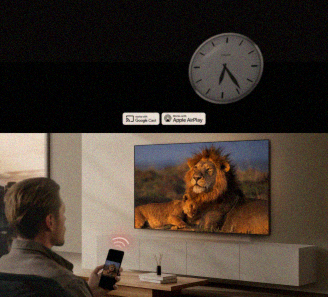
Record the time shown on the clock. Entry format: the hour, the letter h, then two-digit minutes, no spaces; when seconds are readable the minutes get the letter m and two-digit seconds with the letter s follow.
6h24
